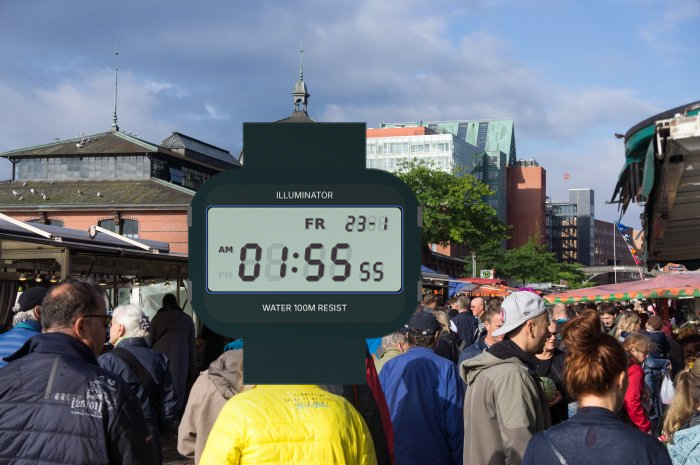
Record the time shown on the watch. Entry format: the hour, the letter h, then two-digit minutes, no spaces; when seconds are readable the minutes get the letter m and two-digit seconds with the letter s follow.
1h55m55s
